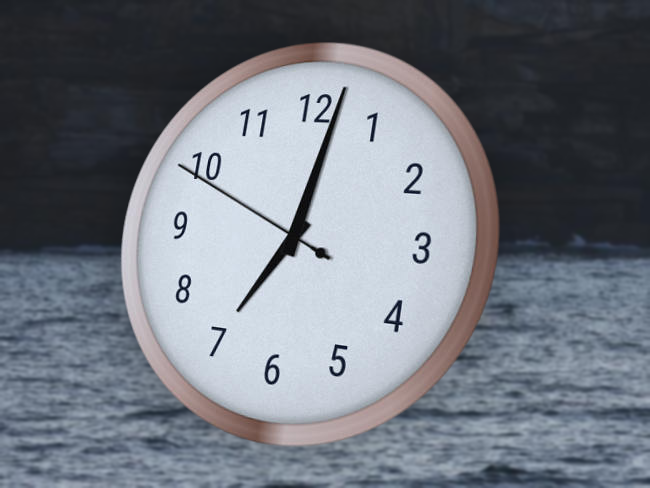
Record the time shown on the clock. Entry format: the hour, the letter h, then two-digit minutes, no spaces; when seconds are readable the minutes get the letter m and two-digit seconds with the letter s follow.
7h01m49s
